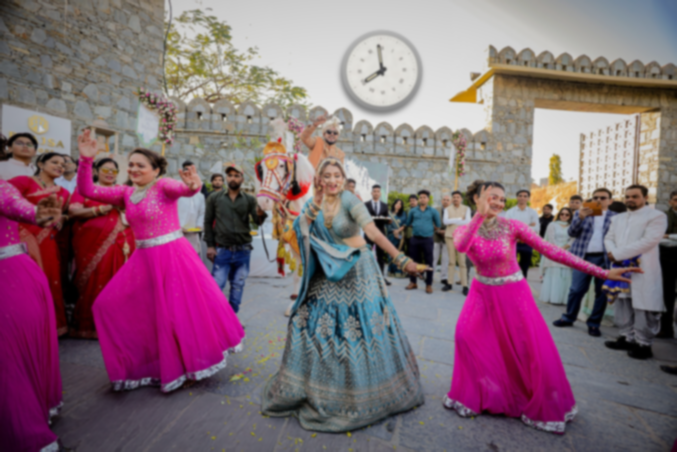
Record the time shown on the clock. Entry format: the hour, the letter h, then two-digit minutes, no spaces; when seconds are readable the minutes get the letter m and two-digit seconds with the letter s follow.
7h59
